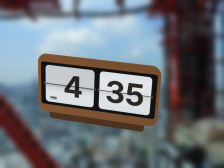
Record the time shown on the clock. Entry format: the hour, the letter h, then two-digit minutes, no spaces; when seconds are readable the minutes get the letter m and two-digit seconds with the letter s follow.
4h35
